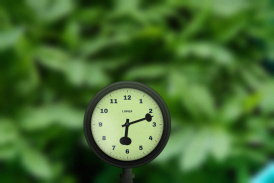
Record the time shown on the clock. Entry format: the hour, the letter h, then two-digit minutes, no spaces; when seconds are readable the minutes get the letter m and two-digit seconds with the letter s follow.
6h12
